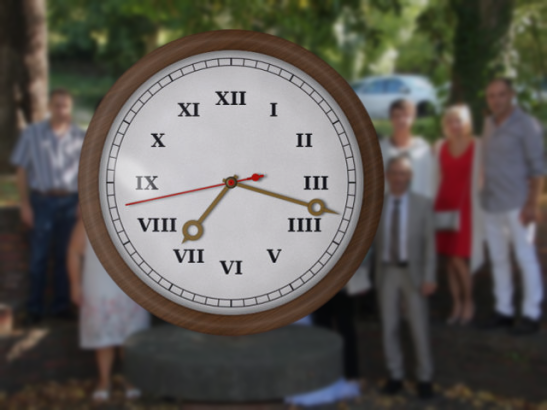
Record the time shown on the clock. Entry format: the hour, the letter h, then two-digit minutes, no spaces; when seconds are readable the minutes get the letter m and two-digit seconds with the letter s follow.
7h17m43s
